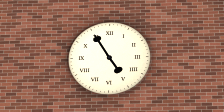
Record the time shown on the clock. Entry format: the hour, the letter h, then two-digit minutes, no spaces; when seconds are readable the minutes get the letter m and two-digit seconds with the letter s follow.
4h55
